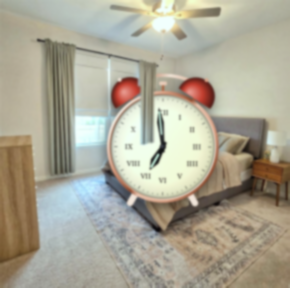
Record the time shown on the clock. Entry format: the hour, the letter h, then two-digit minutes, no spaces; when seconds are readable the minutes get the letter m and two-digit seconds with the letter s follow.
6h59
